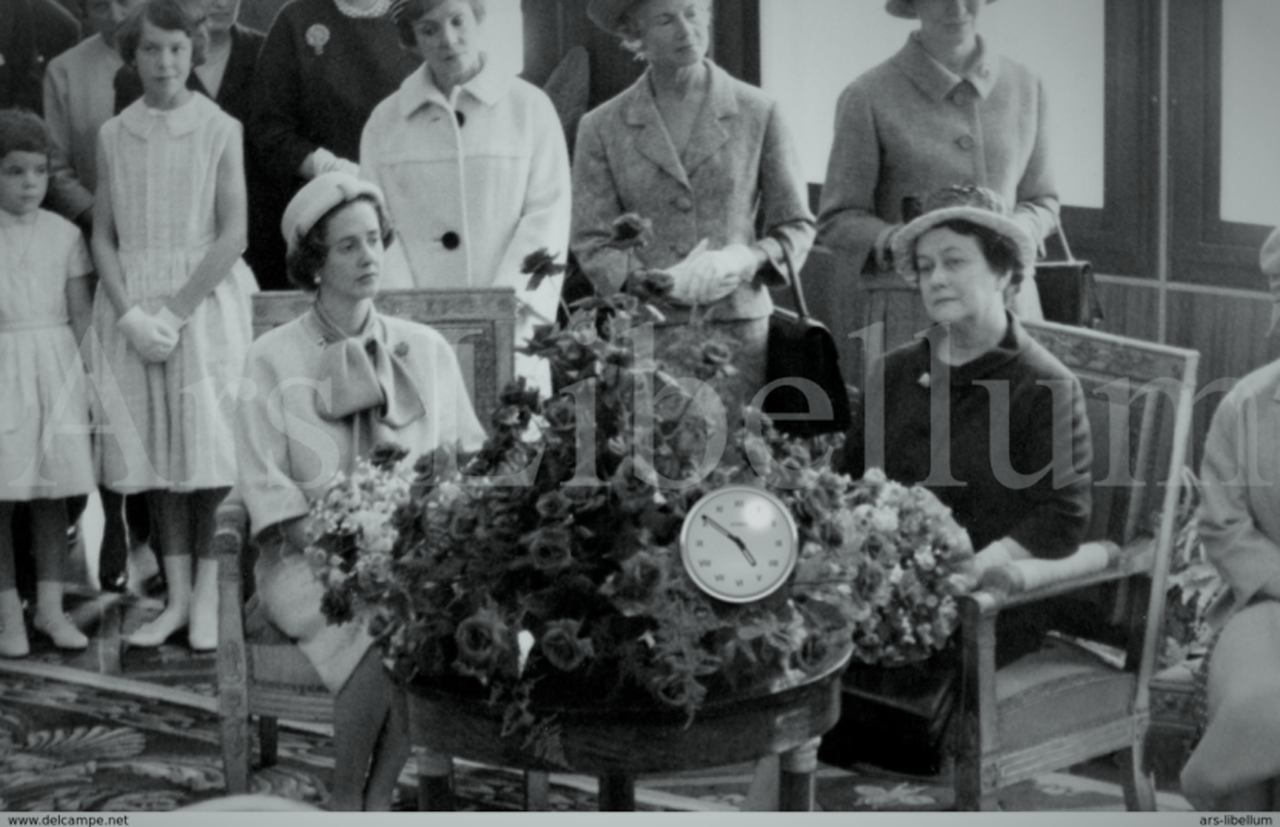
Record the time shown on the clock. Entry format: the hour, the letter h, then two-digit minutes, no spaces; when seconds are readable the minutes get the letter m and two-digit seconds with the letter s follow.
4h51
